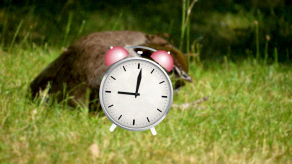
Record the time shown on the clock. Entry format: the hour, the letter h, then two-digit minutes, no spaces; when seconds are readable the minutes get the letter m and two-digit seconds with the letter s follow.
9h01
